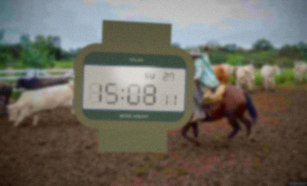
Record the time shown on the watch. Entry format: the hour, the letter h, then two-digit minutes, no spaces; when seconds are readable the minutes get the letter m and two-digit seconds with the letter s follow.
15h08m11s
